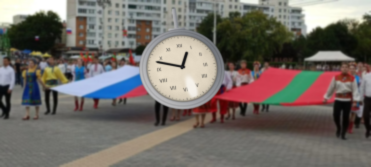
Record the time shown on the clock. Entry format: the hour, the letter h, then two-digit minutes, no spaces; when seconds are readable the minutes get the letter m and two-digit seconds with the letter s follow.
12h48
